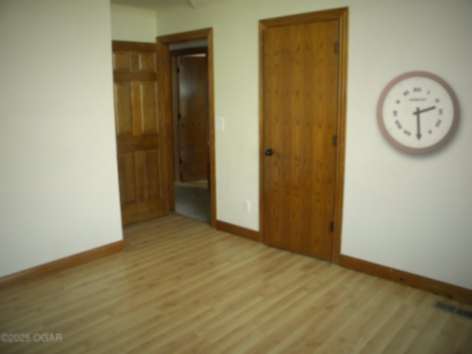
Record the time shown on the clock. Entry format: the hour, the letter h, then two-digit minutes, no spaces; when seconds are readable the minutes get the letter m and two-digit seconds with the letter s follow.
2h30
